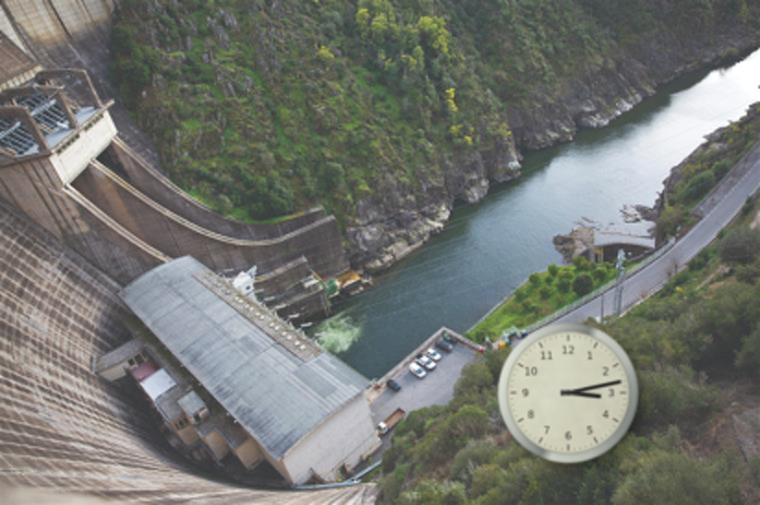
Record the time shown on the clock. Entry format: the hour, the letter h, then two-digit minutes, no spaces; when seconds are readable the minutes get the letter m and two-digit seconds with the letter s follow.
3h13
